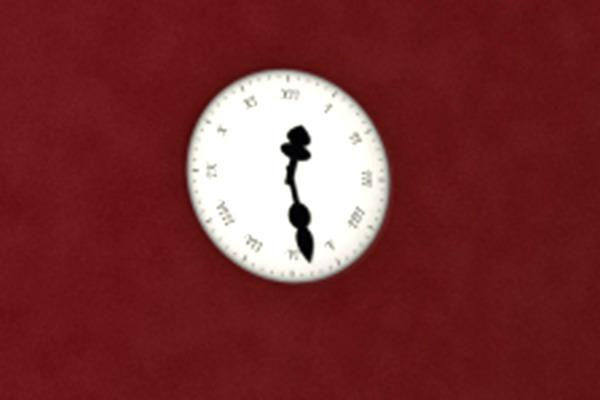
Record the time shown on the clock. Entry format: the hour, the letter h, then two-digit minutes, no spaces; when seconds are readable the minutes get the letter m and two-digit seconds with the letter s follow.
12h28
